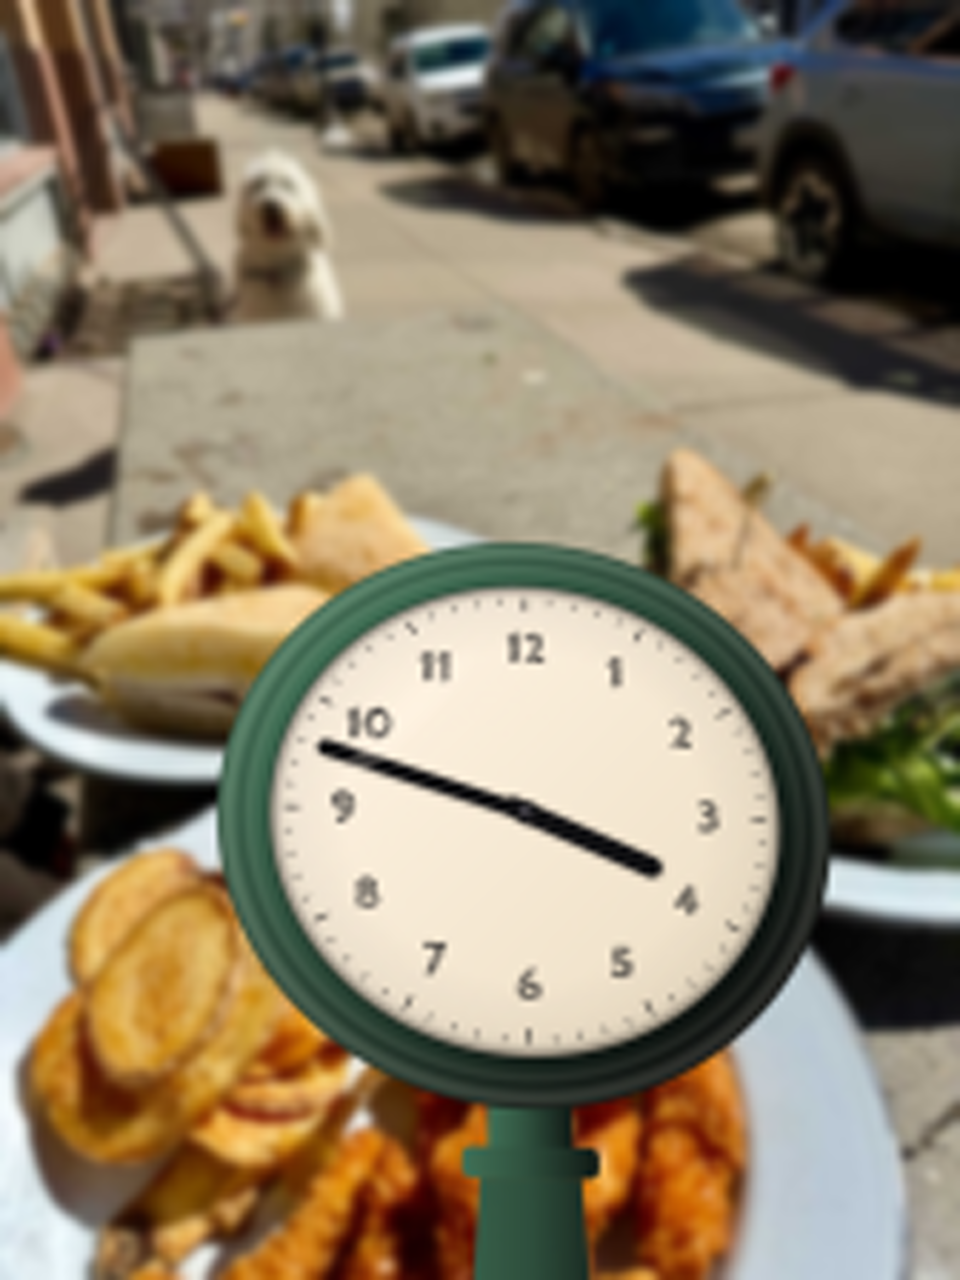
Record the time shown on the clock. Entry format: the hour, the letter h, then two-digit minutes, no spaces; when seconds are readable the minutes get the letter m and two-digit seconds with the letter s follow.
3h48
